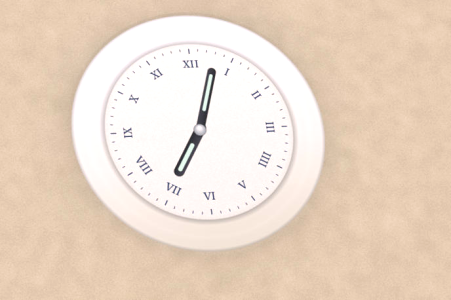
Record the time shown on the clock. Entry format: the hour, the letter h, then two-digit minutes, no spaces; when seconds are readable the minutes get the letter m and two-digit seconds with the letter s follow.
7h03
